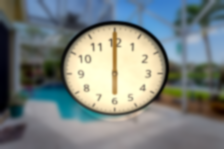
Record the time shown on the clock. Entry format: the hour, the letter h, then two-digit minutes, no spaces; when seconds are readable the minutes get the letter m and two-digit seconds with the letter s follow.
6h00
